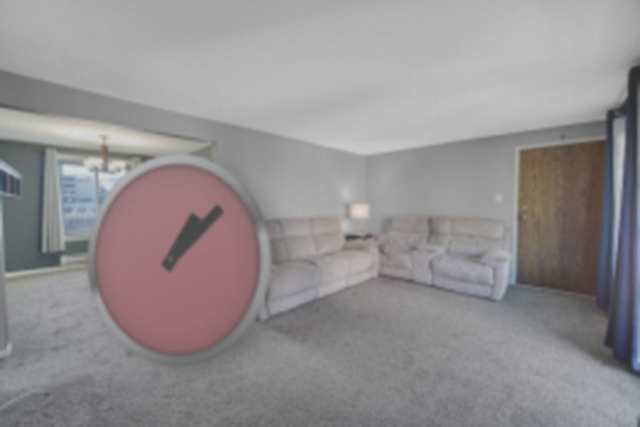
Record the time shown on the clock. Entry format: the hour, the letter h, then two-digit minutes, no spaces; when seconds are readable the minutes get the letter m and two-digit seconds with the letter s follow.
1h08
